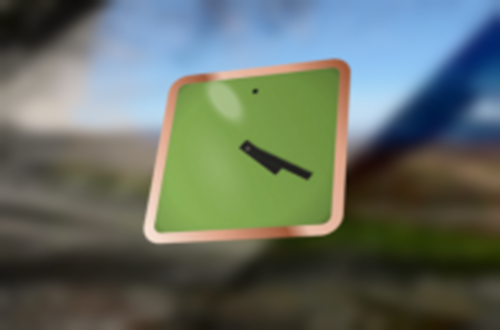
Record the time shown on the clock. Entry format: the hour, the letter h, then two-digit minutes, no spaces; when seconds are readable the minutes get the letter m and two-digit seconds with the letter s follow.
4h20
